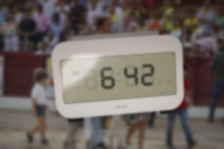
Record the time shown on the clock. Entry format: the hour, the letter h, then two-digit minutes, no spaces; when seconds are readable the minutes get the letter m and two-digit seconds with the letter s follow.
6h42
